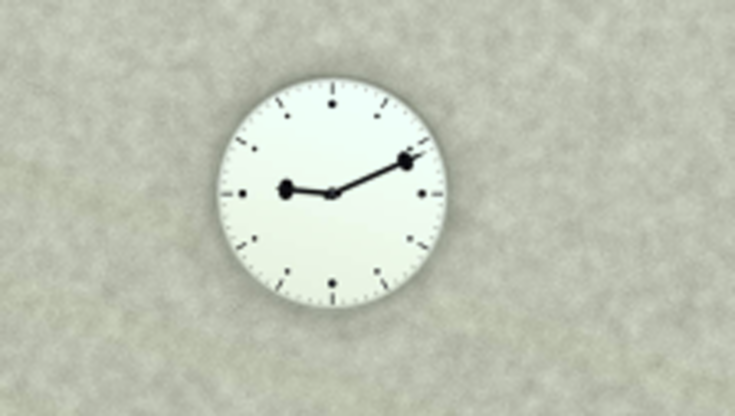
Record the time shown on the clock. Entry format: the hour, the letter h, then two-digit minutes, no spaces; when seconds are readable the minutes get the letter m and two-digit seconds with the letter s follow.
9h11
